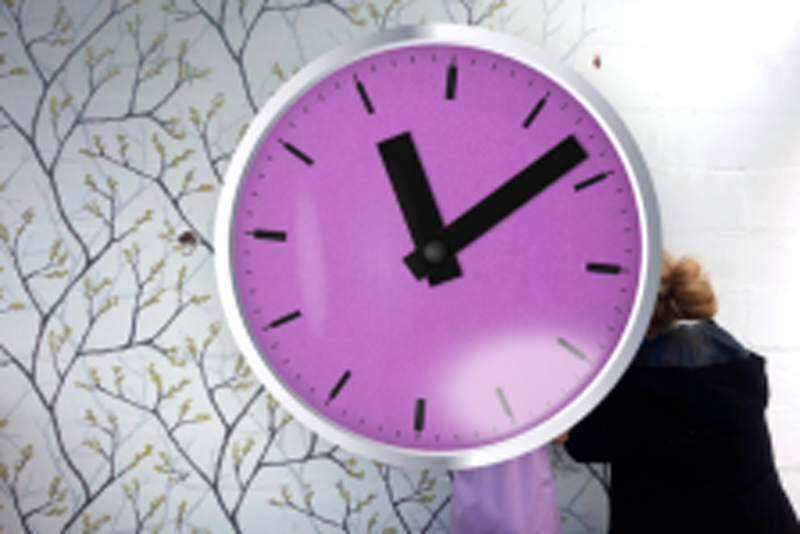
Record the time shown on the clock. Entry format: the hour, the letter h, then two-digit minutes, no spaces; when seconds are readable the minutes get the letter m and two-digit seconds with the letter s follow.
11h08
